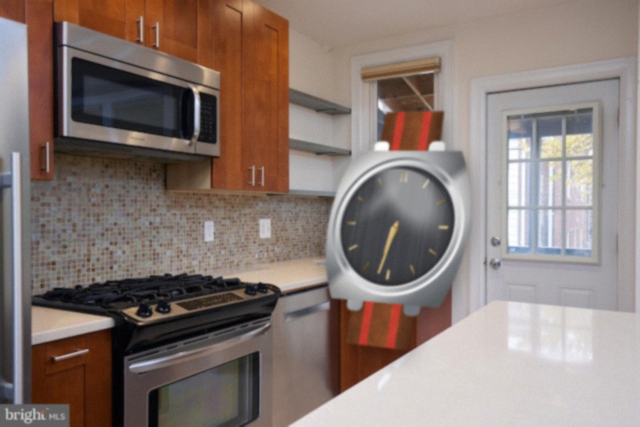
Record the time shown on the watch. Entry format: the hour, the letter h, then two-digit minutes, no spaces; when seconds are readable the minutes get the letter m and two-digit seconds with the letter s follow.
6h32
